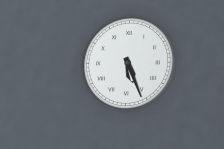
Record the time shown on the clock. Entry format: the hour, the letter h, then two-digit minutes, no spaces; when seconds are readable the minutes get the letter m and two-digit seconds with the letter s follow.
5h26
